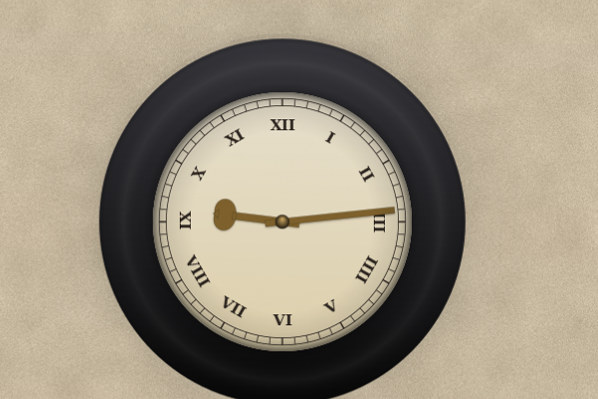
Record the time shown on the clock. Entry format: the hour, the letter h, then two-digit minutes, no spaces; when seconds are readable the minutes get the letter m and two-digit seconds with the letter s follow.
9h14
